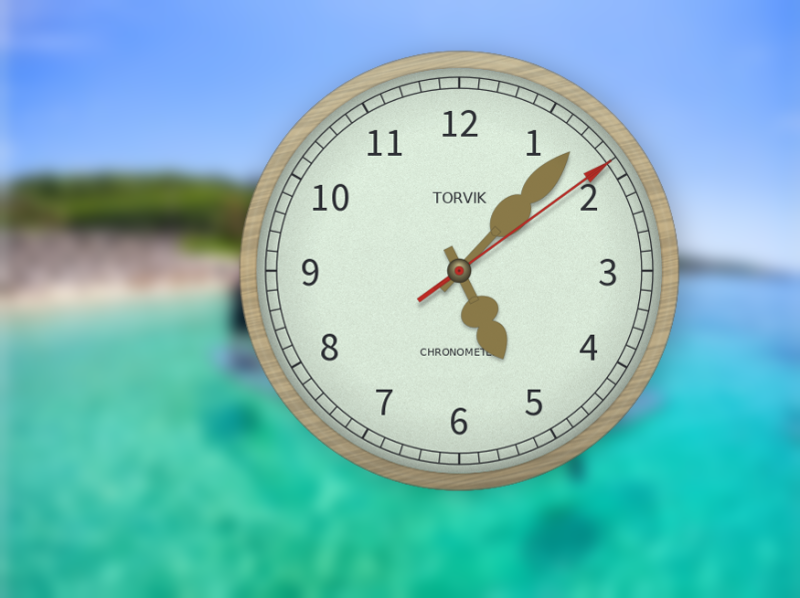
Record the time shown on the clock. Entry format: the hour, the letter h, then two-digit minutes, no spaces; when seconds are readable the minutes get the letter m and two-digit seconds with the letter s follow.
5h07m09s
